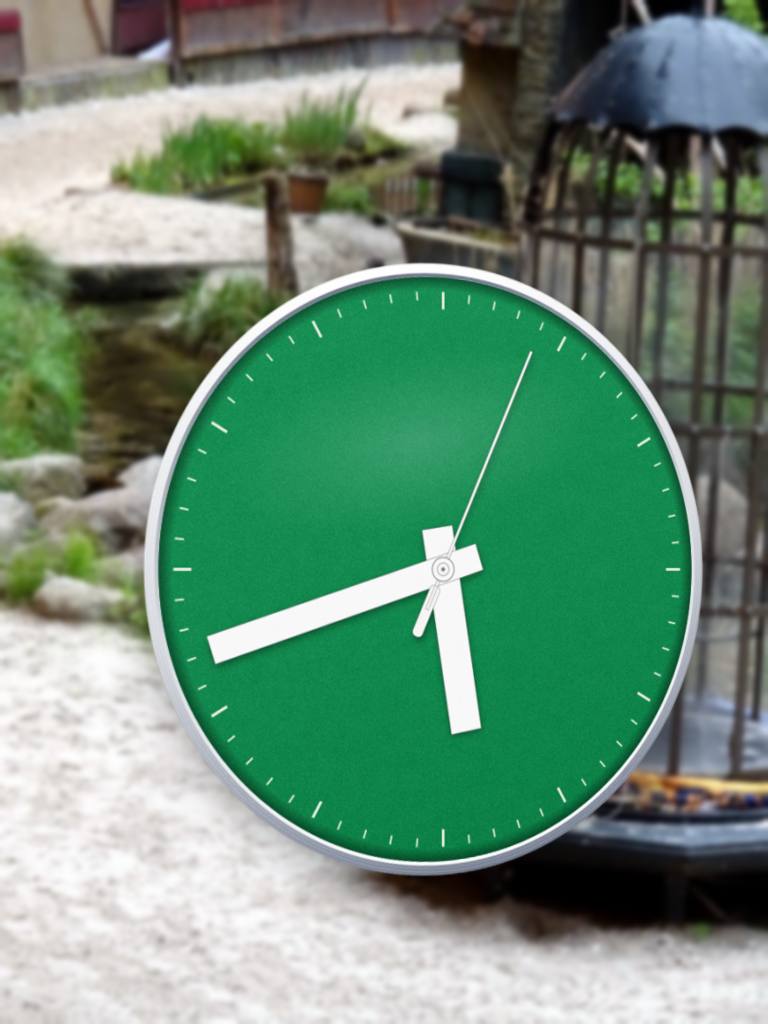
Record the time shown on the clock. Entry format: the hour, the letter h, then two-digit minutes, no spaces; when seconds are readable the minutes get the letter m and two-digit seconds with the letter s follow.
5h42m04s
